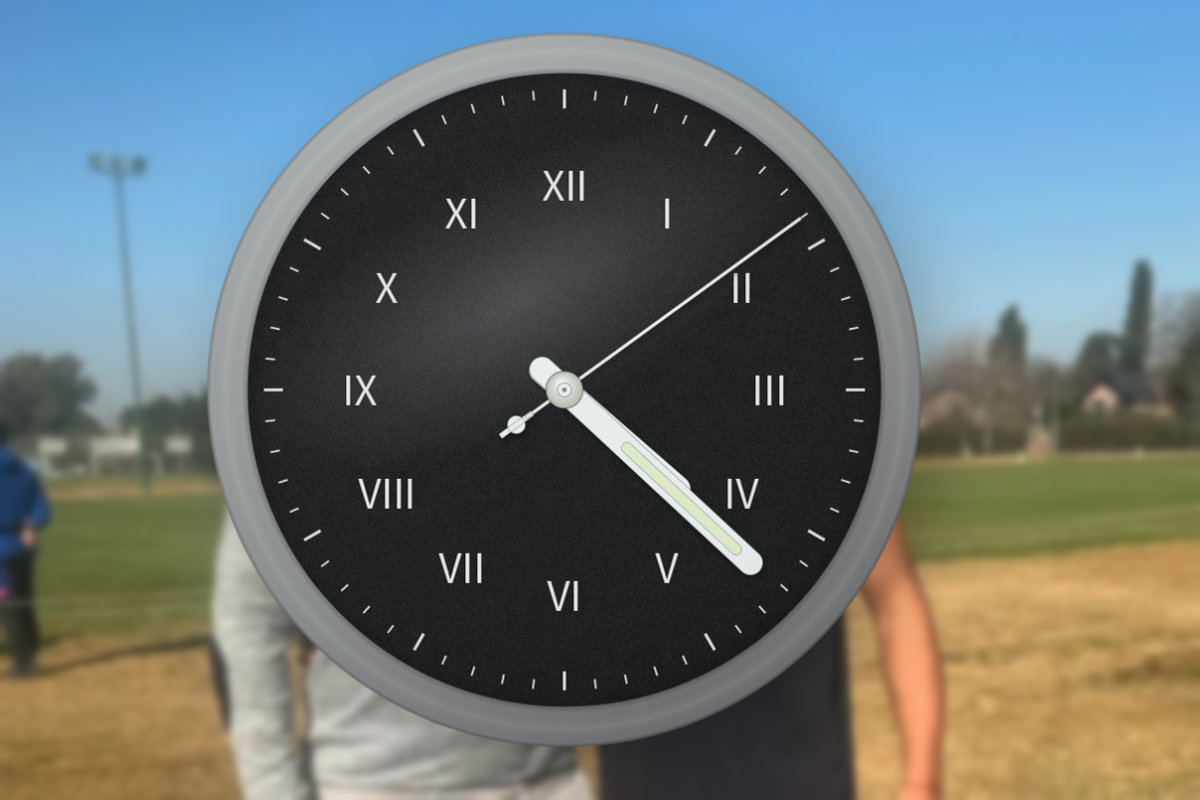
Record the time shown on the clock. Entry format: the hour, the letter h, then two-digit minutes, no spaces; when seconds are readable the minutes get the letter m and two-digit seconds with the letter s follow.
4h22m09s
